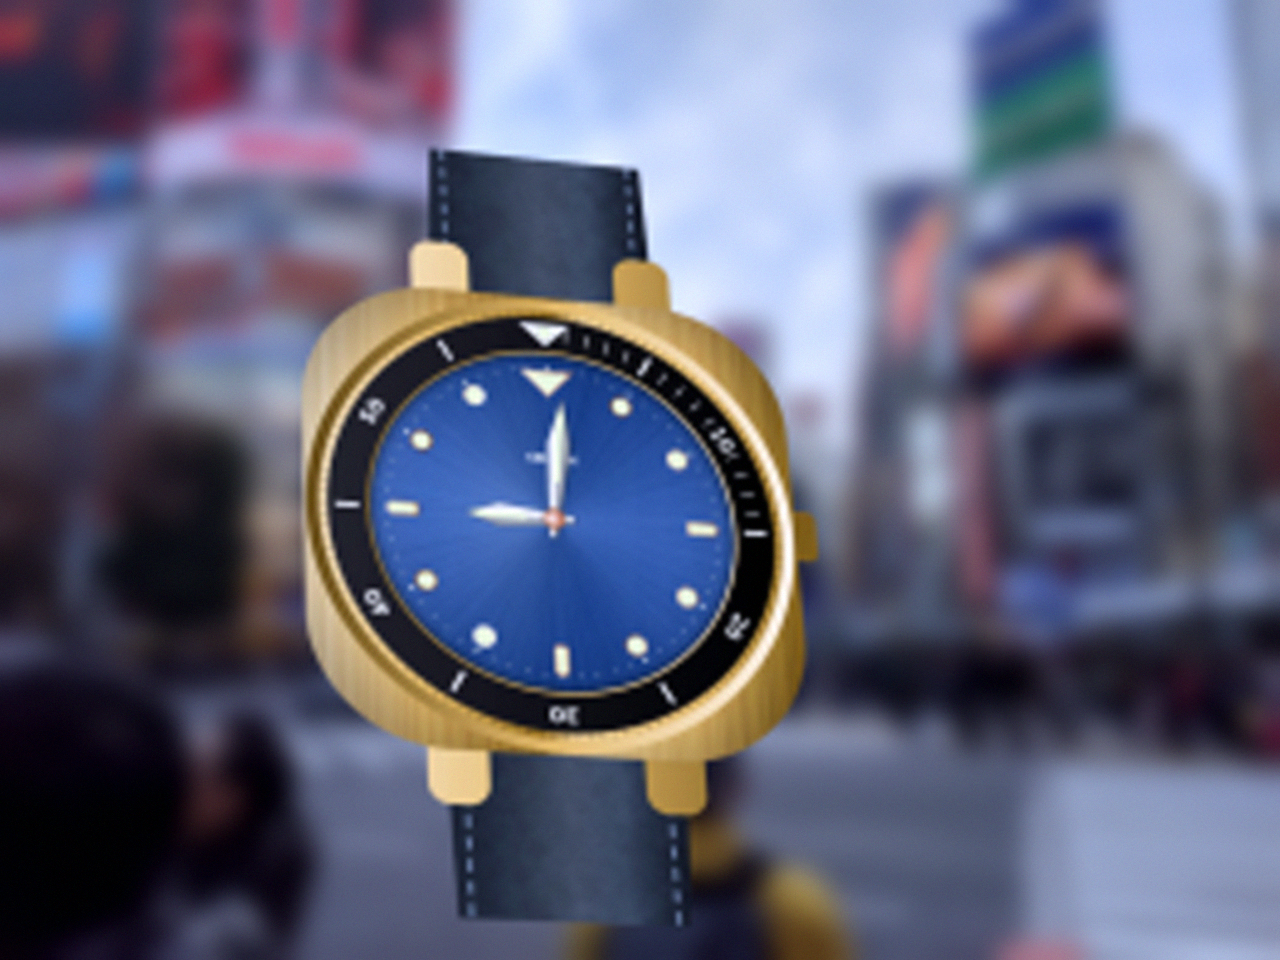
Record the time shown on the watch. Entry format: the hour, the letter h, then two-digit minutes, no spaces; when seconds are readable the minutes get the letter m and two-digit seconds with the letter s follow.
9h01
